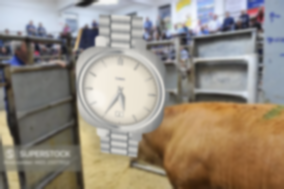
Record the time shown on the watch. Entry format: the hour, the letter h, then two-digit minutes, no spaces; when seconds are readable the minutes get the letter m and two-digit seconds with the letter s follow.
5h35
